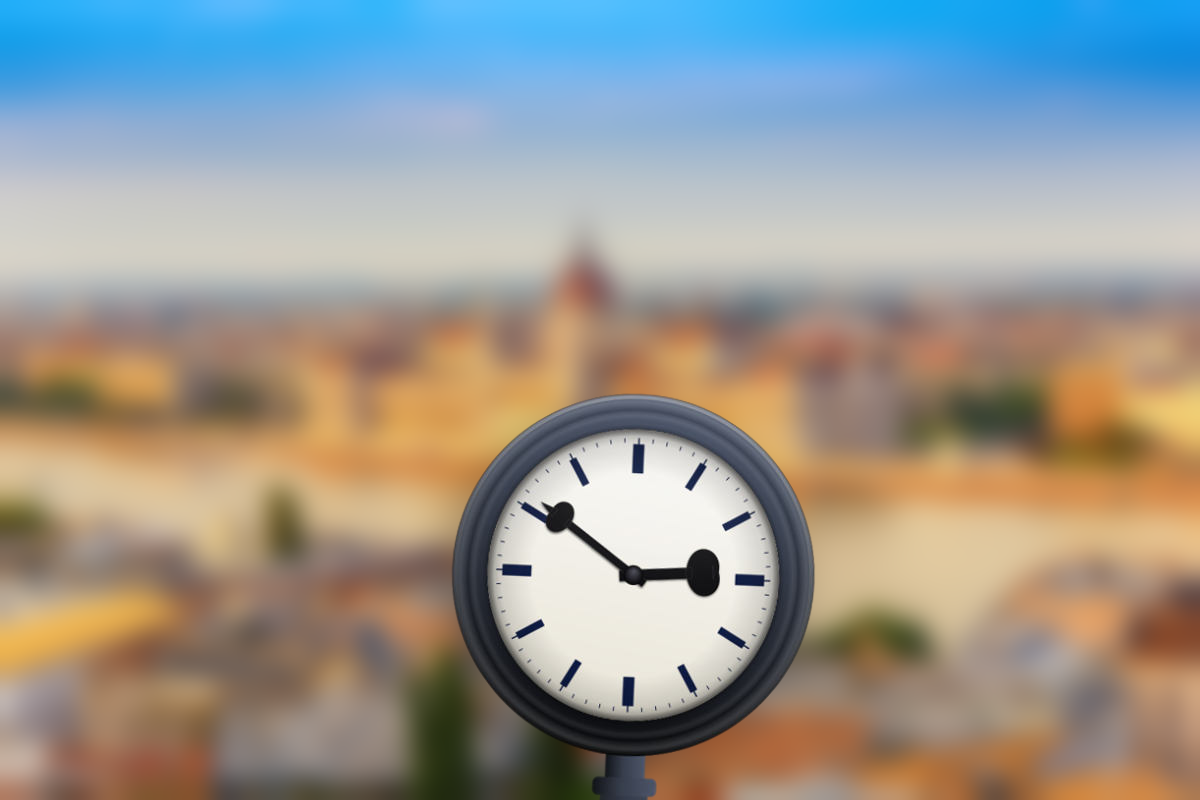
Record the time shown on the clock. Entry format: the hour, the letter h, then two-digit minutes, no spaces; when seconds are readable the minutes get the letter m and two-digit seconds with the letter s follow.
2h51
